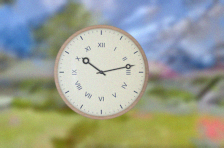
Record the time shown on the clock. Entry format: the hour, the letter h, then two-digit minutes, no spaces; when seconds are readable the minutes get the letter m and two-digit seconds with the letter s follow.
10h13
